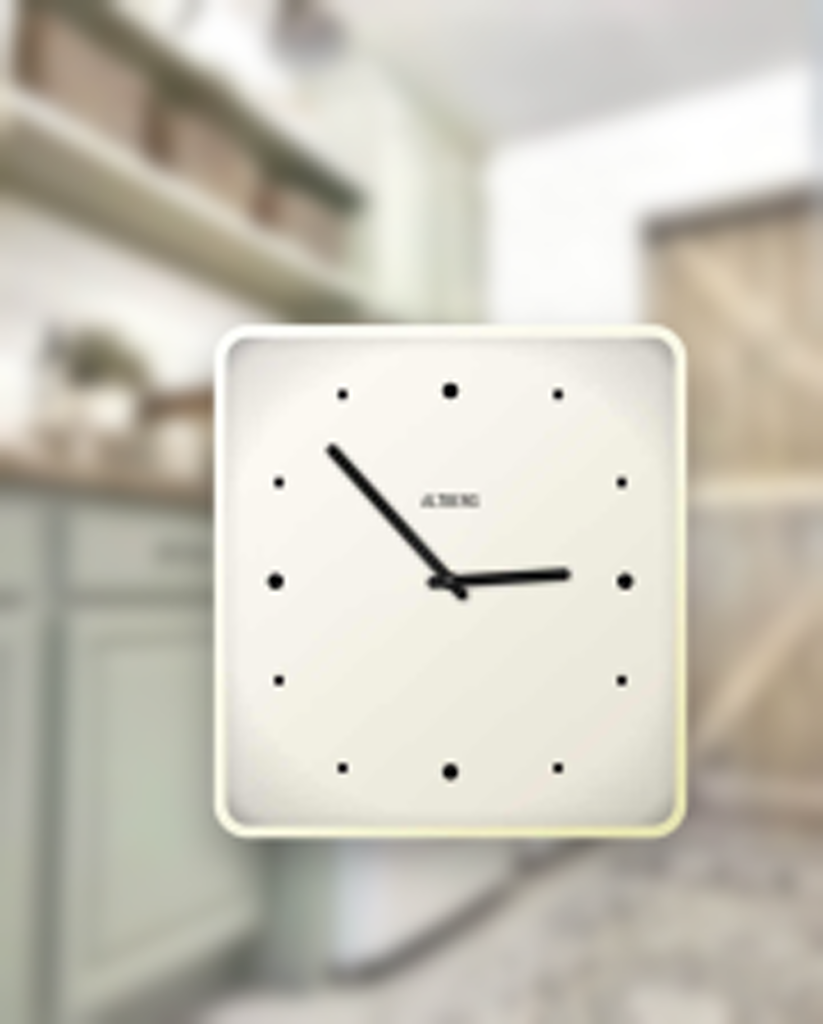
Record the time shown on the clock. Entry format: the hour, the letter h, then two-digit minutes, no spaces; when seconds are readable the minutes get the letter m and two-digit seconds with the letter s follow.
2h53
